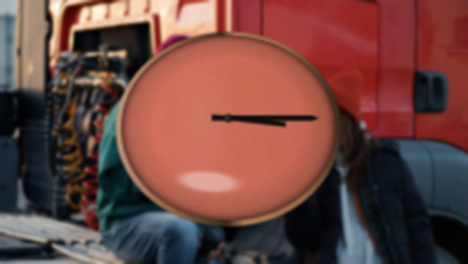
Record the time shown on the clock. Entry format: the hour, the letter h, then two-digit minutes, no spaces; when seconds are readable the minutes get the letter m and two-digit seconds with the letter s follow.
3h15
